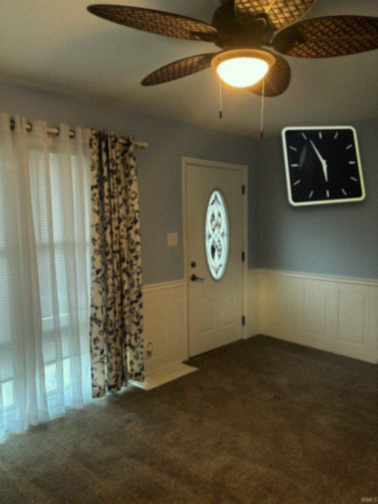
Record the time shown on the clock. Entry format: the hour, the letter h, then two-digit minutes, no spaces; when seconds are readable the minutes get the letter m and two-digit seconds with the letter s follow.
5h56
